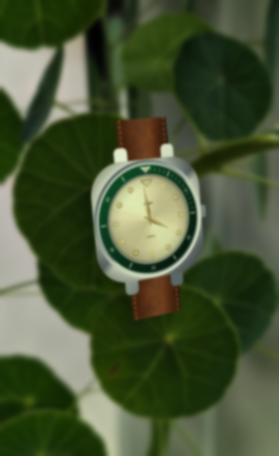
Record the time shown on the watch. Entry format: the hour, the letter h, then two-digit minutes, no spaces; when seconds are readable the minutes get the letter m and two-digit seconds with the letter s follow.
3h59
